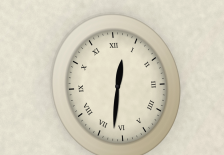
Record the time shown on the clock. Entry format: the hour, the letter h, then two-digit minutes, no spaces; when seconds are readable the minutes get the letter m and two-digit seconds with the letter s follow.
12h32
